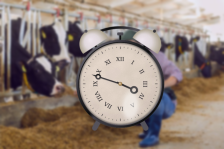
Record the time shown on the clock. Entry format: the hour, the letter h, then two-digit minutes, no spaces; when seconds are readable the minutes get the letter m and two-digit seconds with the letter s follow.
3h48
